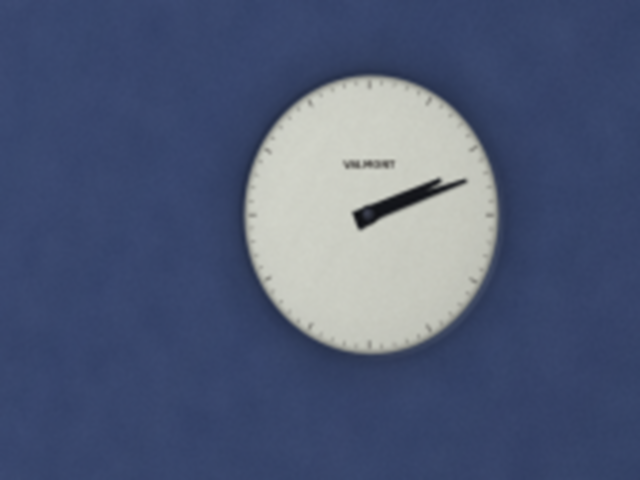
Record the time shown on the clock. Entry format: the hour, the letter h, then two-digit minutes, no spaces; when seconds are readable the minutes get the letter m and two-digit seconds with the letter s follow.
2h12
